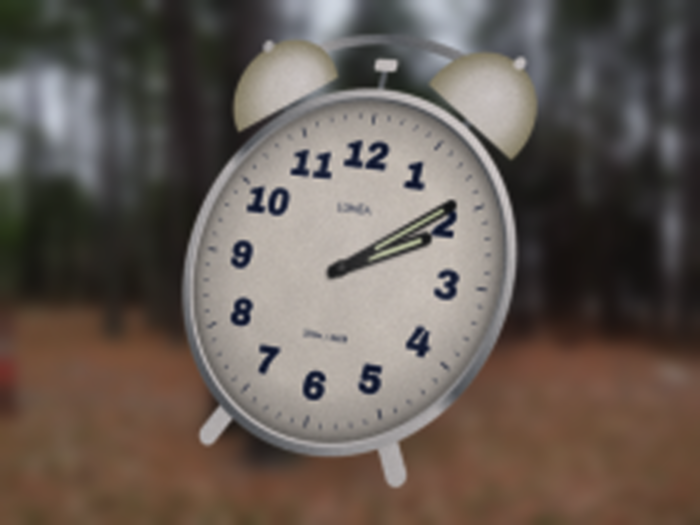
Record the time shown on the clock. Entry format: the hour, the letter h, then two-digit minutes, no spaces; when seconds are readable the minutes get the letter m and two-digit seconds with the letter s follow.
2h09
